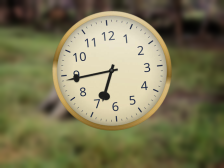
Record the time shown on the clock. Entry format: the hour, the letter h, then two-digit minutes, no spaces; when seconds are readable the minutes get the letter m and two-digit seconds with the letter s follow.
6h44
